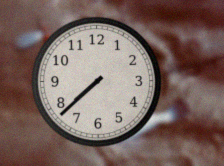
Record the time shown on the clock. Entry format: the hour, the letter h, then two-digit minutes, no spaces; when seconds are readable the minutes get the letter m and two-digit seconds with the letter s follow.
7h38
